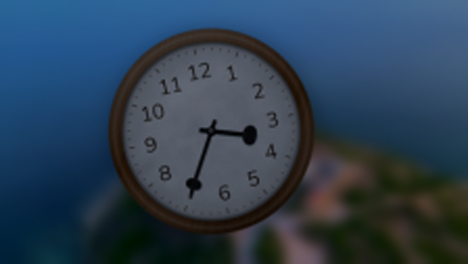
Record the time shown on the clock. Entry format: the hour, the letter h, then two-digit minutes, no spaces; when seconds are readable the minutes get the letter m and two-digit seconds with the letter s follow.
3h35
